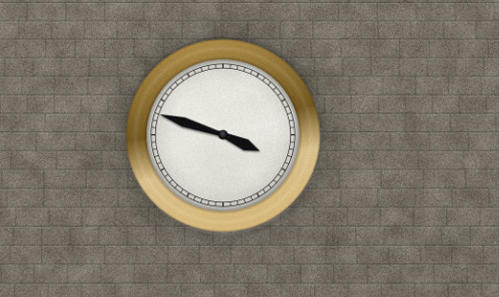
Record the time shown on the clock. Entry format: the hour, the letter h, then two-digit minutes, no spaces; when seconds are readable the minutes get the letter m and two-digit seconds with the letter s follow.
3h48
